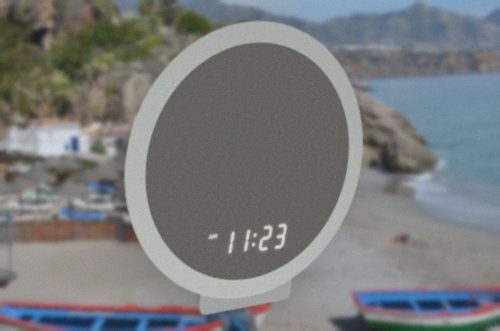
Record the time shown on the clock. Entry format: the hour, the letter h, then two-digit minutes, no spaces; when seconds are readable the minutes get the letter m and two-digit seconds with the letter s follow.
11h23
